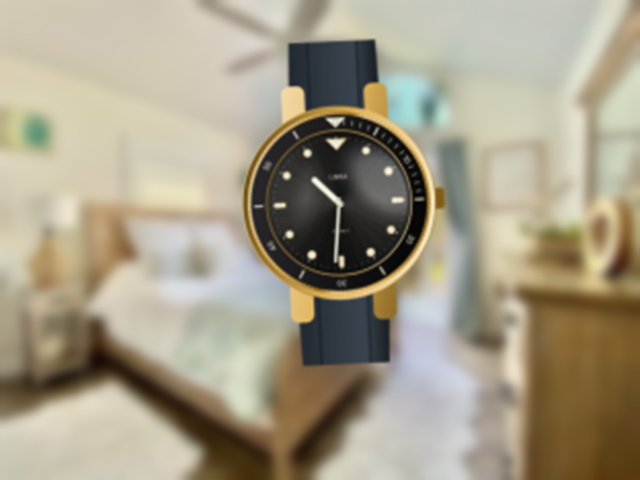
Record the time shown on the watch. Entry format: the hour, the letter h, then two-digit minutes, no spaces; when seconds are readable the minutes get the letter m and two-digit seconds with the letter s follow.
10h31
